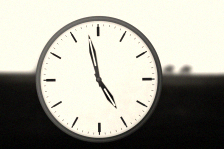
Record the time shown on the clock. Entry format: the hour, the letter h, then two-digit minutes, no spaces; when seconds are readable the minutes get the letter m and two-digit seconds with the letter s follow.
4h58
